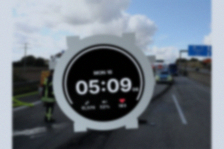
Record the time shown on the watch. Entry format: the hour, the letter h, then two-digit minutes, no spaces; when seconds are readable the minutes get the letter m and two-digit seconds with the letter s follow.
5h09
